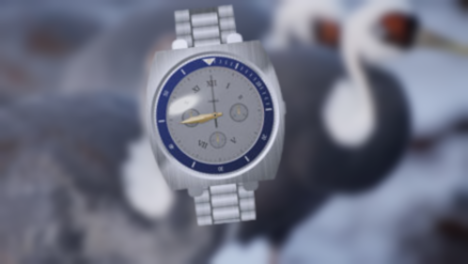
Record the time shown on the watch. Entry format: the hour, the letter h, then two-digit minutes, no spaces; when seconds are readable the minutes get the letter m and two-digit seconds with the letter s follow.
8h44
